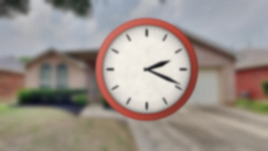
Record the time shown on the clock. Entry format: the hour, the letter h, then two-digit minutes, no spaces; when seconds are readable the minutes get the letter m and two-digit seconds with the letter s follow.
2h19
